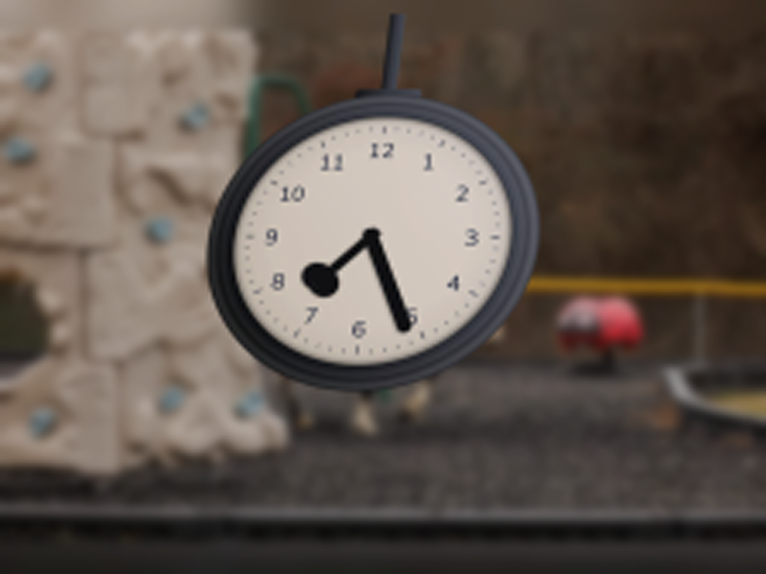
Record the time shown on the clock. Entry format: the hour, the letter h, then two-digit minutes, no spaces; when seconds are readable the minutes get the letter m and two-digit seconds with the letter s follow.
7h26
